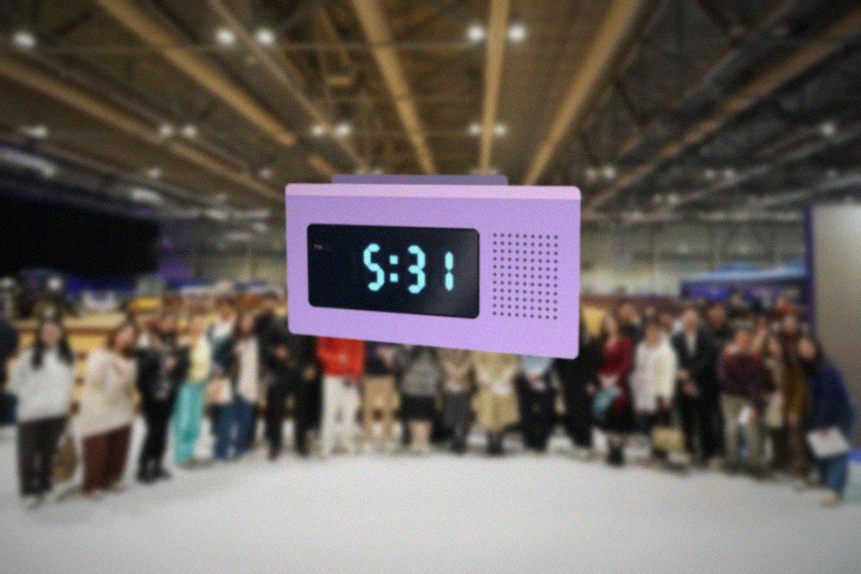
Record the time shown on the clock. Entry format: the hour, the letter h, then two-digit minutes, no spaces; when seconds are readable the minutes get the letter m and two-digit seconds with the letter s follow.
5h31
